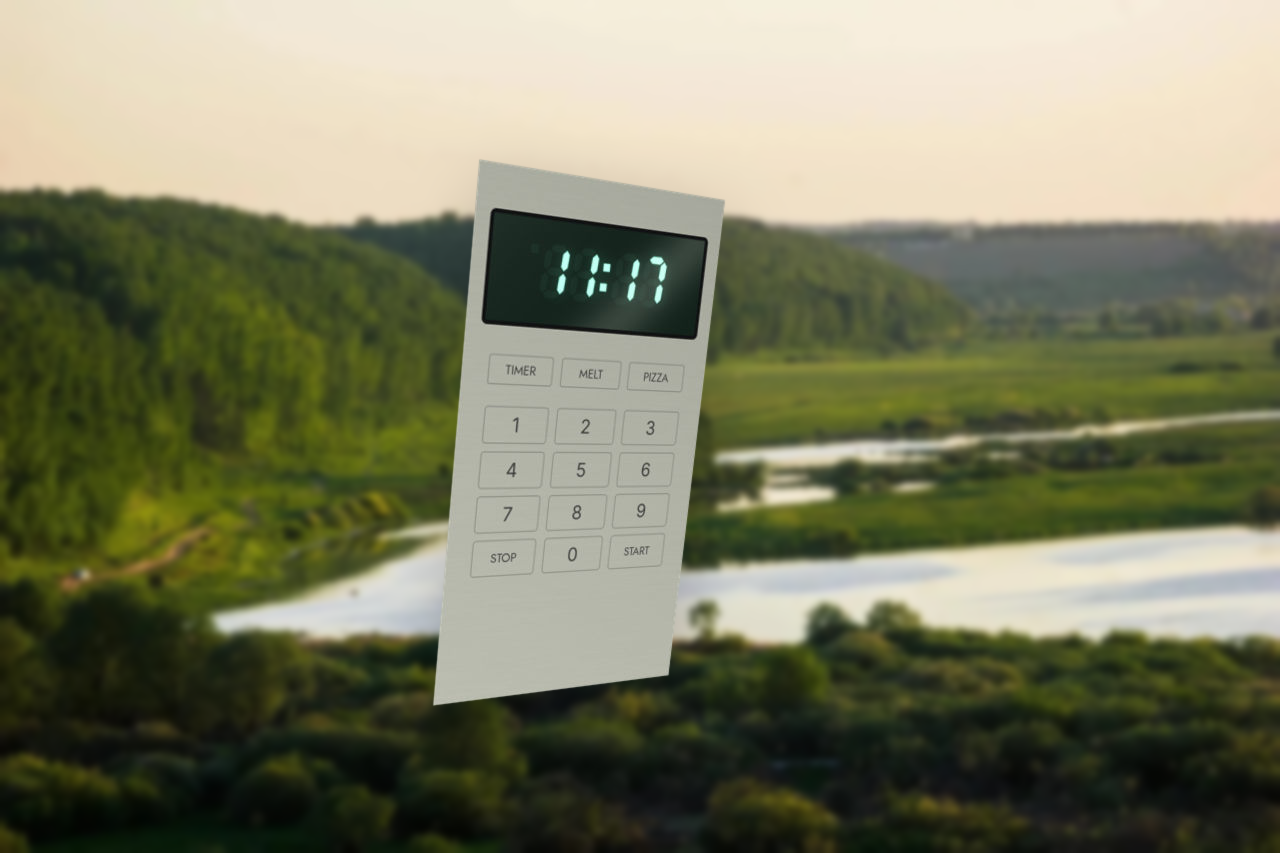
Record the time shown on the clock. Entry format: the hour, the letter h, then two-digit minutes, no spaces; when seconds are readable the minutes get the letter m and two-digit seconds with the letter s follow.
11h17
